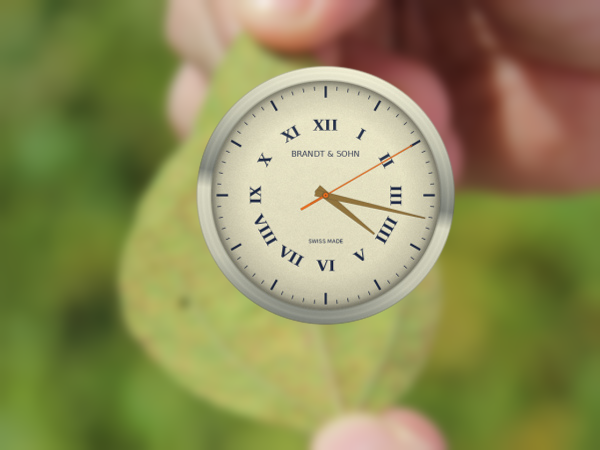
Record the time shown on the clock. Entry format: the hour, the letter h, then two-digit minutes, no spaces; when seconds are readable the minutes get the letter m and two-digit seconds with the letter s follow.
4h17m10s
